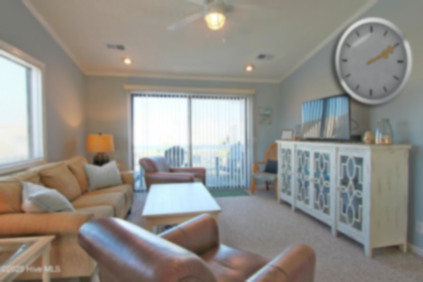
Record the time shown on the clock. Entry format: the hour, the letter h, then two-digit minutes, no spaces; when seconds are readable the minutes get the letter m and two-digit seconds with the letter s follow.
2h10
